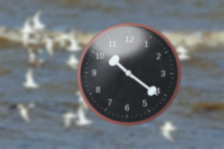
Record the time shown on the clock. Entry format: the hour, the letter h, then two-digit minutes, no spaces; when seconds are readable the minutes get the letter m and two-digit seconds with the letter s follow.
10h21
